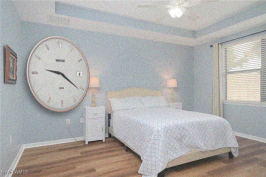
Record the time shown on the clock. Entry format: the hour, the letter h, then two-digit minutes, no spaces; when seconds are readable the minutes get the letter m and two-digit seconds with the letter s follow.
9h21
